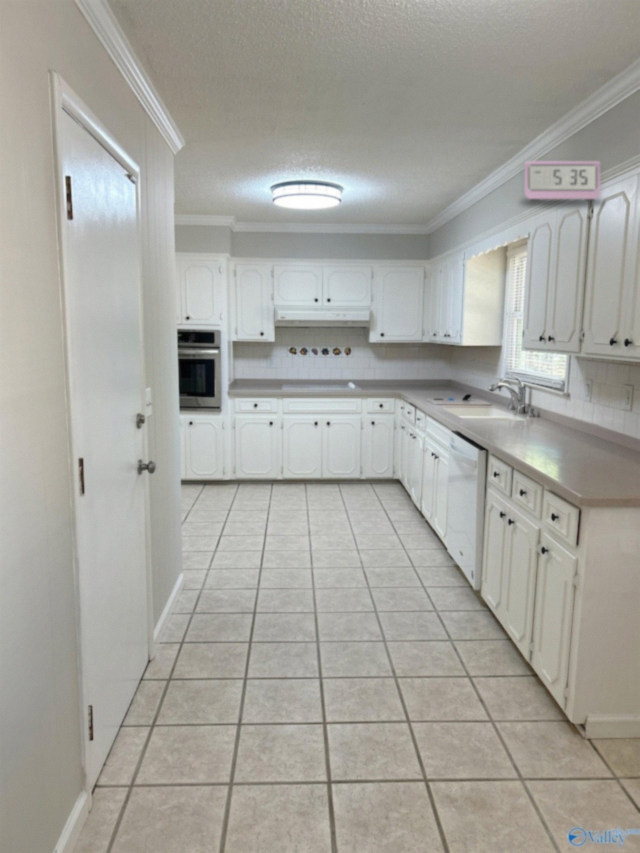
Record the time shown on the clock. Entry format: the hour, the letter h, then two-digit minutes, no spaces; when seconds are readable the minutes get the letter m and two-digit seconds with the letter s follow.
5h35
